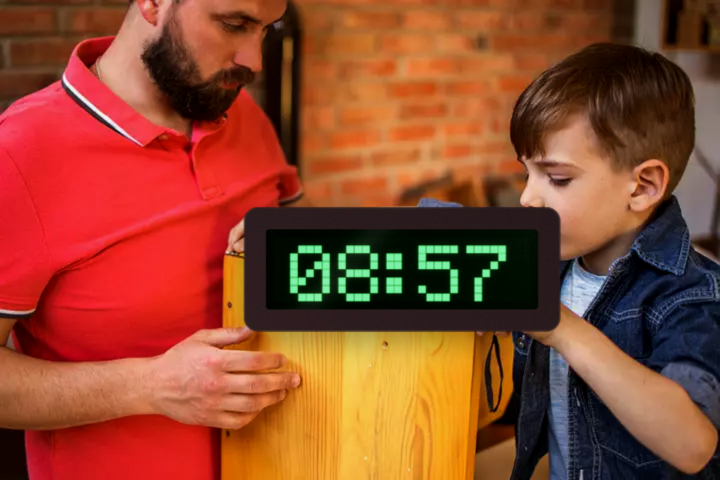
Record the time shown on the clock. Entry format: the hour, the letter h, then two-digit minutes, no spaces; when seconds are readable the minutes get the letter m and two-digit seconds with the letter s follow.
8h57
